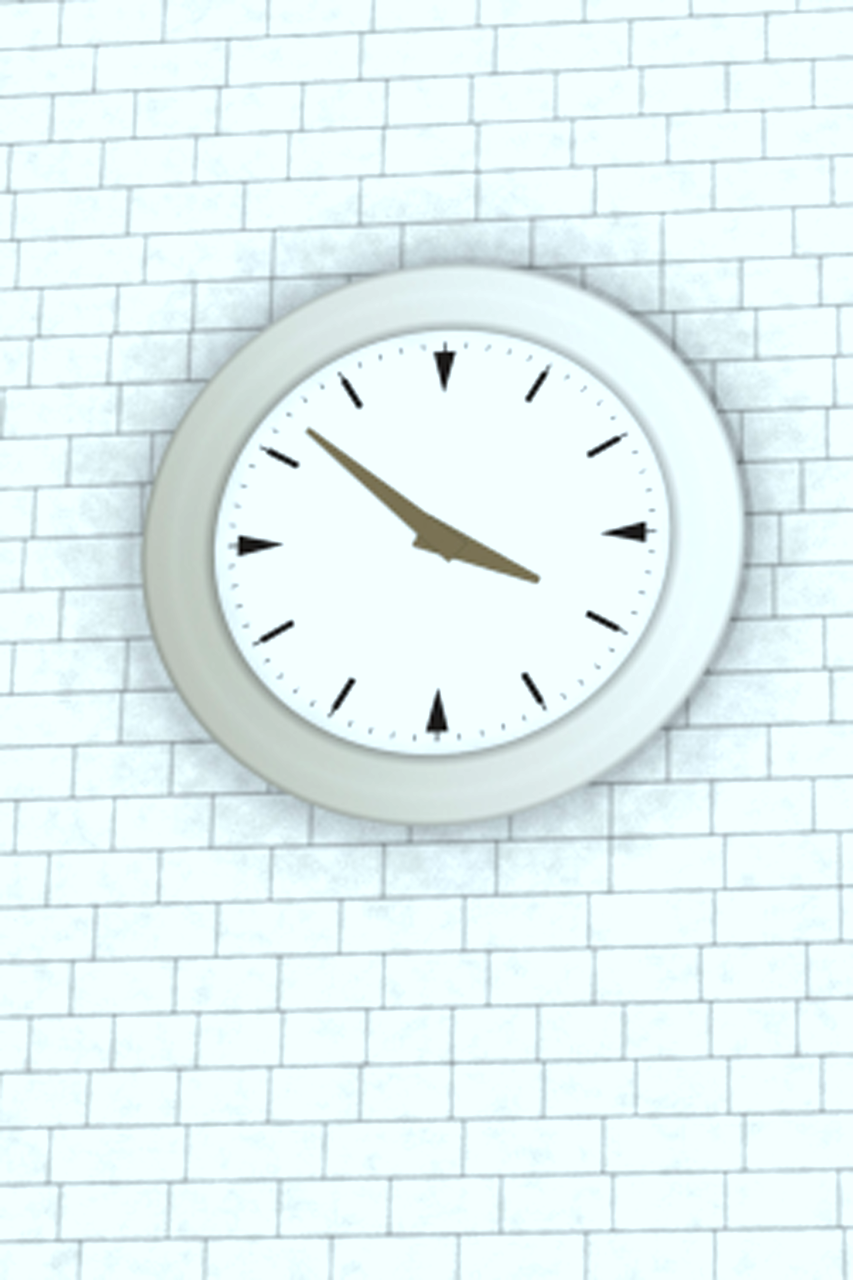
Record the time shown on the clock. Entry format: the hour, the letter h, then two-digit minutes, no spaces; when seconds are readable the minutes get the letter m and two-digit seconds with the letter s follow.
3h52
